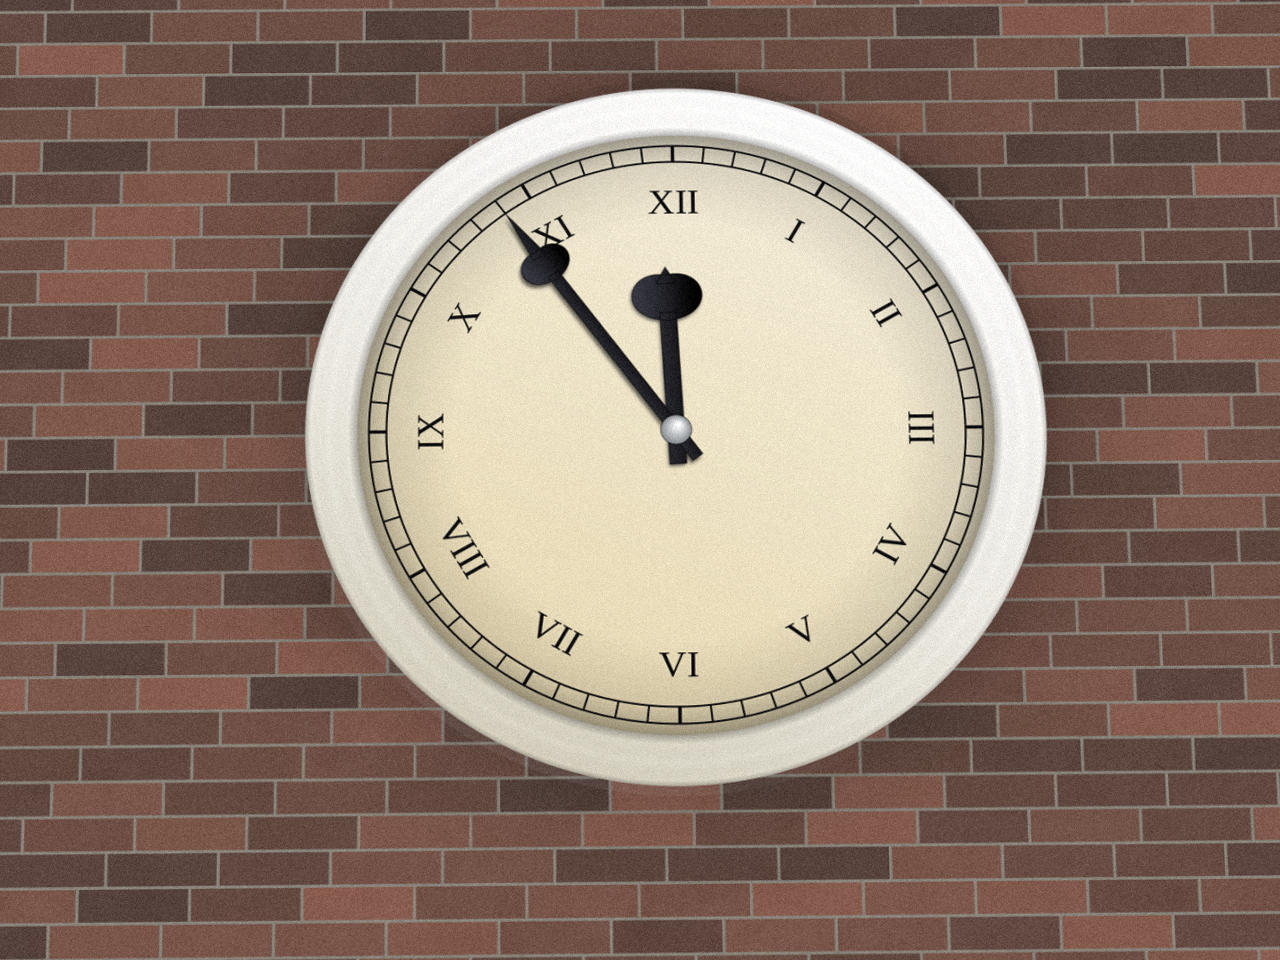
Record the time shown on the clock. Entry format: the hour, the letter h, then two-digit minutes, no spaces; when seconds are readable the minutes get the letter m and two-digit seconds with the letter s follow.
11h54
